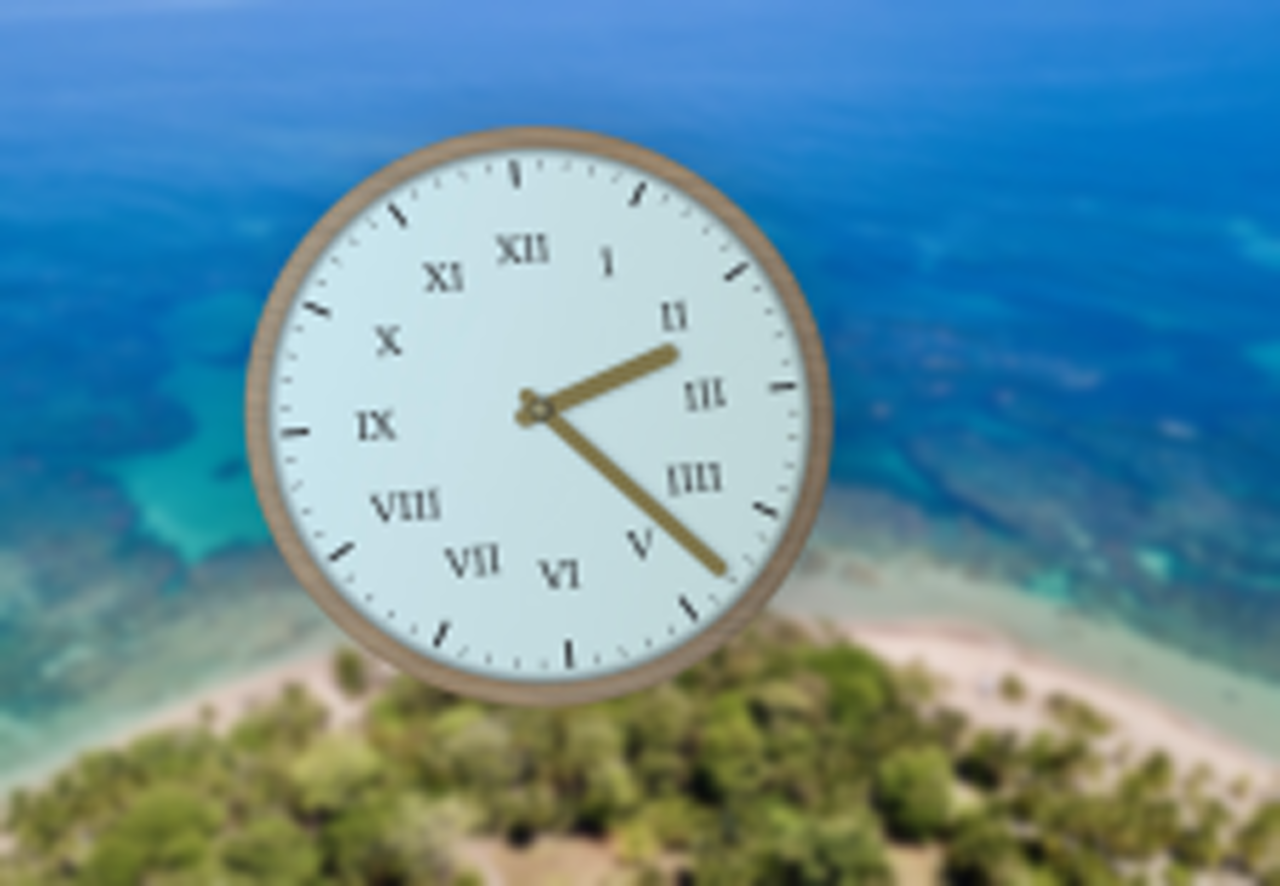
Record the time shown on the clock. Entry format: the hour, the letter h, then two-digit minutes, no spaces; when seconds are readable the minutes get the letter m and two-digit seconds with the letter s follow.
2h23
